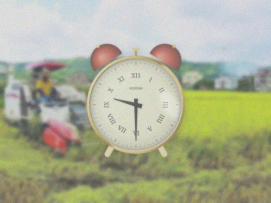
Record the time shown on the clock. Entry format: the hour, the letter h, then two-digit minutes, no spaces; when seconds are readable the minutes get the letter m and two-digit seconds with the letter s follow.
9h30
